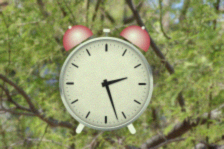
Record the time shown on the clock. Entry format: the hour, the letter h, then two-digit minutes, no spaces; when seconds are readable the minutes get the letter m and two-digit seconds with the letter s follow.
2h27
